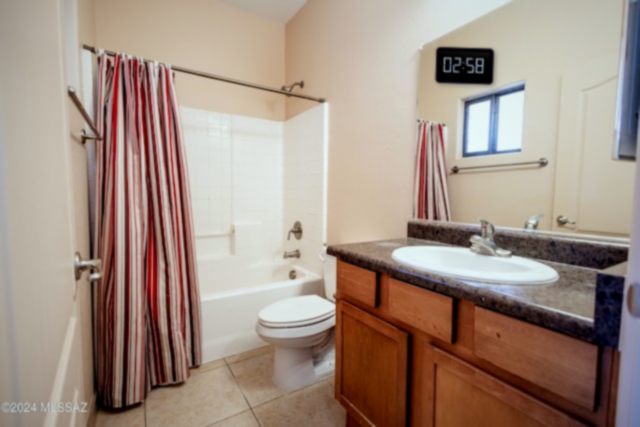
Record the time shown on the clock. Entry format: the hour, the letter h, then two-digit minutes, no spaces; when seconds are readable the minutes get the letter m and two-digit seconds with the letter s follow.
2h58
